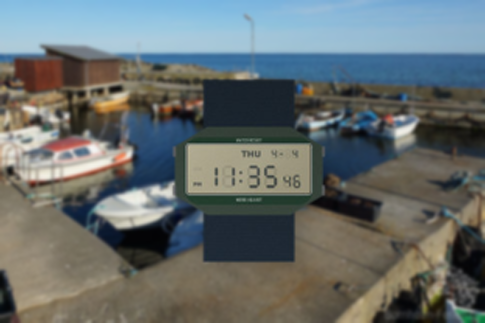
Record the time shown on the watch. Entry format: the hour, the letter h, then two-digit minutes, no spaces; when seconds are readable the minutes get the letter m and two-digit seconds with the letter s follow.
11h35m46s
